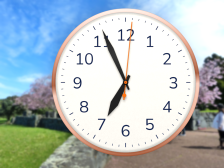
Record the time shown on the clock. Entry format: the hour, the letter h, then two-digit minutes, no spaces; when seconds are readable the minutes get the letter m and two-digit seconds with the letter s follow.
6h56m01s
